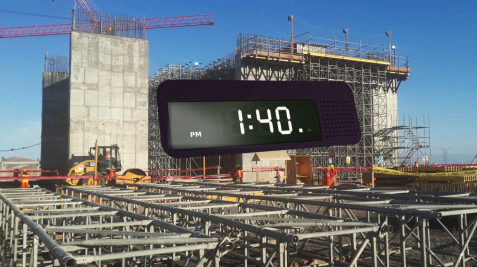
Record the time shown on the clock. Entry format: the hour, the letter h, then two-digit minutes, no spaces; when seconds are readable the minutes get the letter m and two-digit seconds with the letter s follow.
1h40
